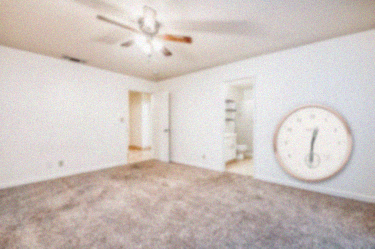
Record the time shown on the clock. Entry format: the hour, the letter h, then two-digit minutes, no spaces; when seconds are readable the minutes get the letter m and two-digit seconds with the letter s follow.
12h31
